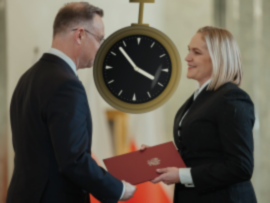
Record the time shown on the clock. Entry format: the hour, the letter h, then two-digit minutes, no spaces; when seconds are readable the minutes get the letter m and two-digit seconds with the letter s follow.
3h53
